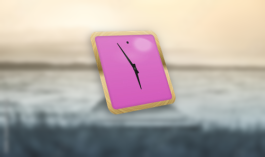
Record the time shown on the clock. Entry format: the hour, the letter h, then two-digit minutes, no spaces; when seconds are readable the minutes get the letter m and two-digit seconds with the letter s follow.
5h56
